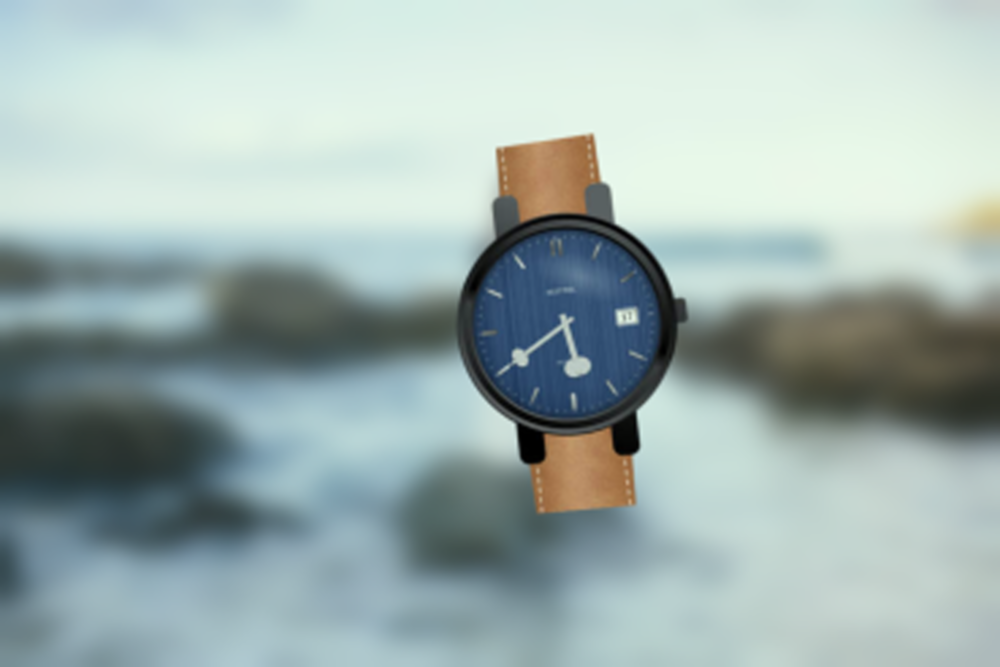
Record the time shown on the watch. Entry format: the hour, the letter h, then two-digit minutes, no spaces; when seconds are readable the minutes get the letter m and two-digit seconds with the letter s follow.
5h40
